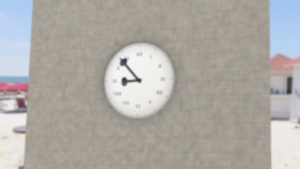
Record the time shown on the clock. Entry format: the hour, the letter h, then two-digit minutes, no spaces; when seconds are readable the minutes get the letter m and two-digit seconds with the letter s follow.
8h53
